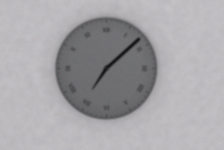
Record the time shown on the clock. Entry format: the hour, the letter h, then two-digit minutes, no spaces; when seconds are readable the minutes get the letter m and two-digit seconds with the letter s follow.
7h08
